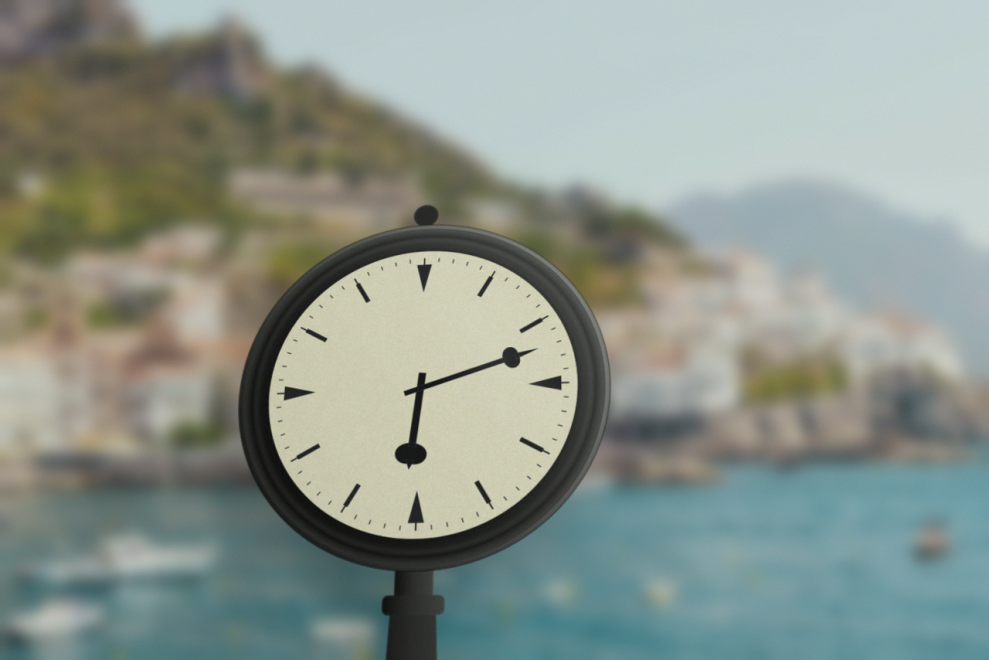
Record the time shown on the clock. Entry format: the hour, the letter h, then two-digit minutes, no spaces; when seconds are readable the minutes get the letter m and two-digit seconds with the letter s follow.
6h12
